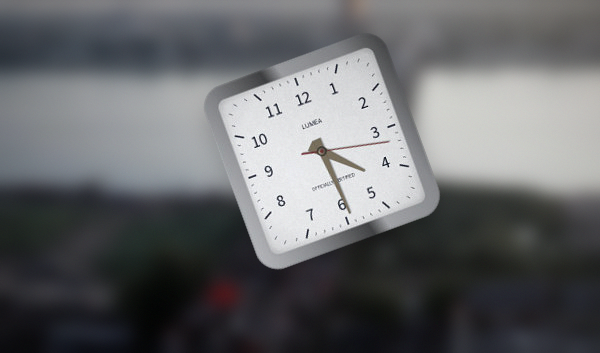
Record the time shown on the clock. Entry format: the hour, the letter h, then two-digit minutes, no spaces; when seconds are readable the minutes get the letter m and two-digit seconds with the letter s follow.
4h29m17s
